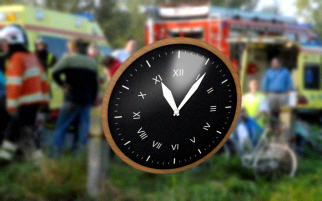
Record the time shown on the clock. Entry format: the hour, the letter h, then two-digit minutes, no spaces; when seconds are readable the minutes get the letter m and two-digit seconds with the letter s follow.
11h06
